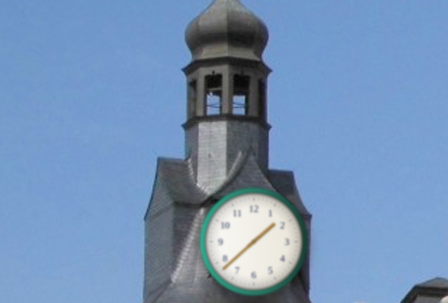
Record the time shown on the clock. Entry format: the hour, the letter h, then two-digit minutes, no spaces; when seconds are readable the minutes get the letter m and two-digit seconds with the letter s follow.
1h38
